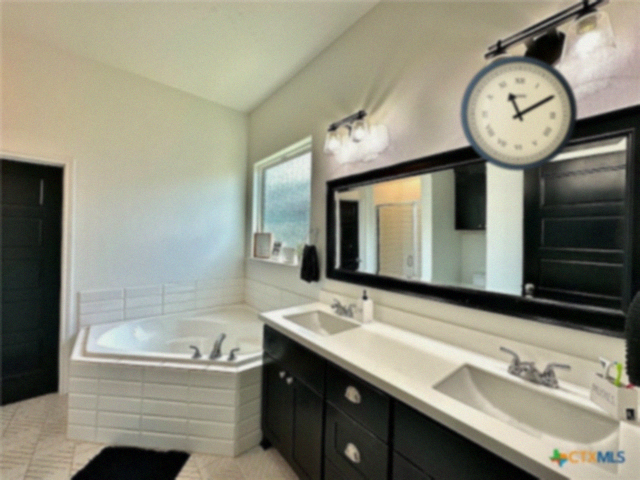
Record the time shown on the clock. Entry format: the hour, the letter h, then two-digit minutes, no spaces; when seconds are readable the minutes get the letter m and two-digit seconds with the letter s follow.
11h10
